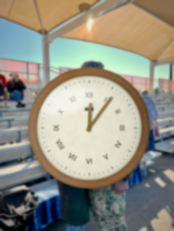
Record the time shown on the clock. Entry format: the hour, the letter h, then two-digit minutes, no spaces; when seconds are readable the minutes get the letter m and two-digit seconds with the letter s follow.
12h06
